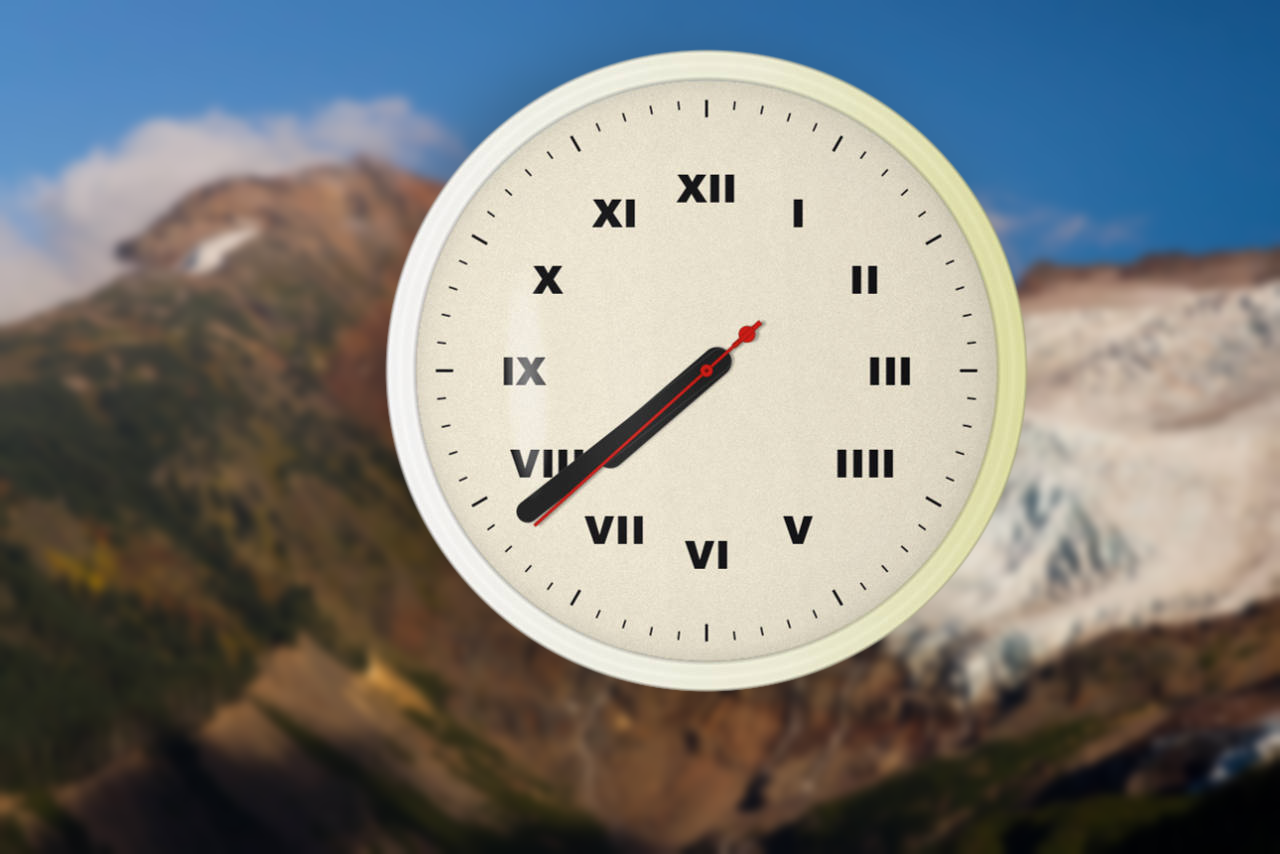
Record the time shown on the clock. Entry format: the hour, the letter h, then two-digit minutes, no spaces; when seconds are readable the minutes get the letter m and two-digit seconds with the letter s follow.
7h38m38s
